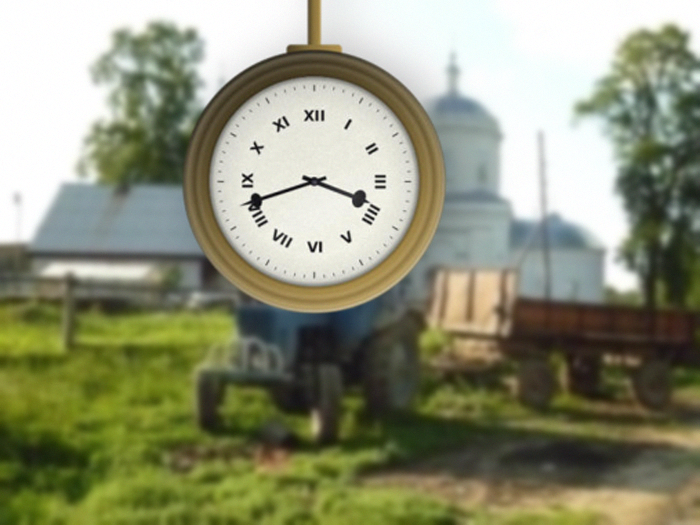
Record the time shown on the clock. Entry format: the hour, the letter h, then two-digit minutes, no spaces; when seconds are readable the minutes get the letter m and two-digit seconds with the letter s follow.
3h42
